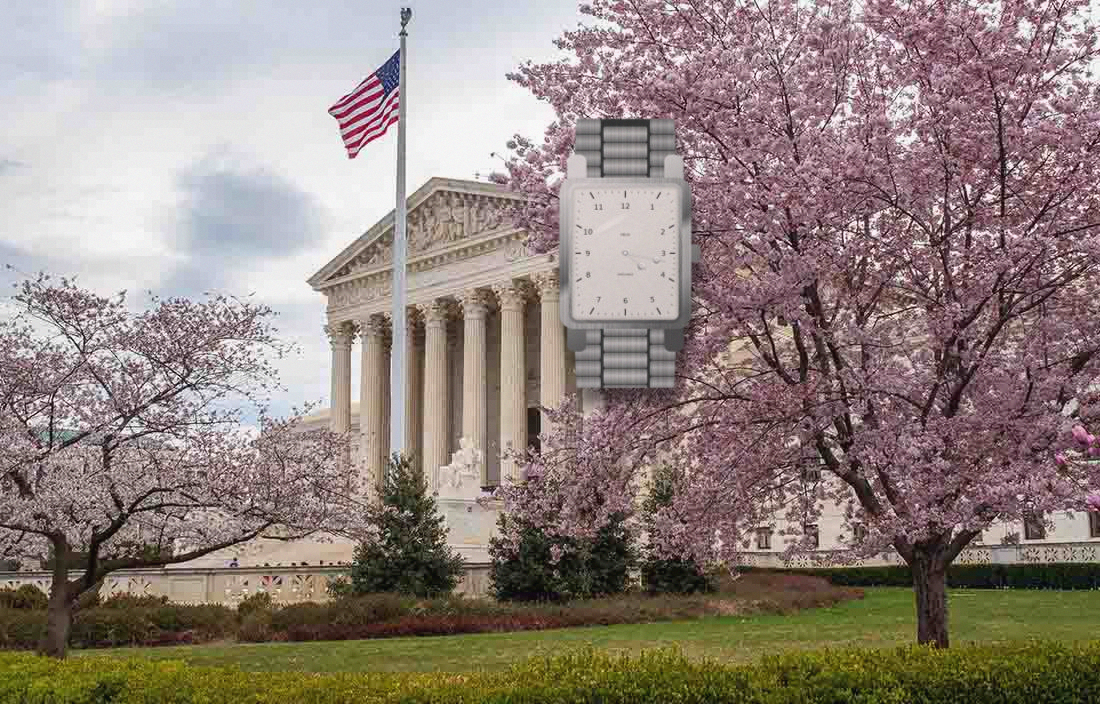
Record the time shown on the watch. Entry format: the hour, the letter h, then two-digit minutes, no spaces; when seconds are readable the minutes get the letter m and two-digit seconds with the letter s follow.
4h17
